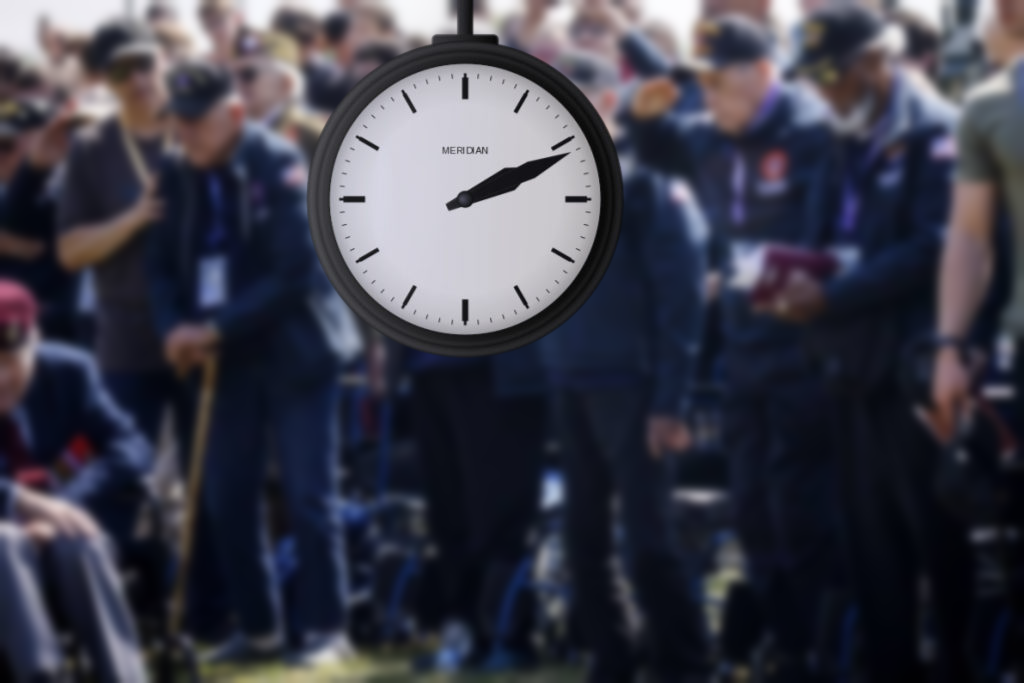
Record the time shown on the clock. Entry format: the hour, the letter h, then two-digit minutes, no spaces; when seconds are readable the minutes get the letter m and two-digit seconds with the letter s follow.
2h11
